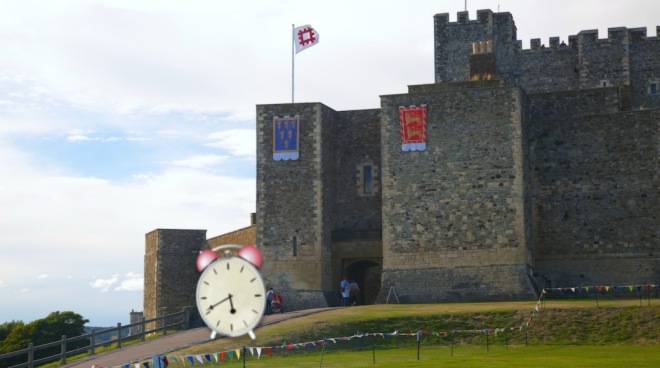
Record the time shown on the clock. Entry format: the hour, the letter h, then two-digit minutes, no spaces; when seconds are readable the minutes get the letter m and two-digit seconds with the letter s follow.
5h41
